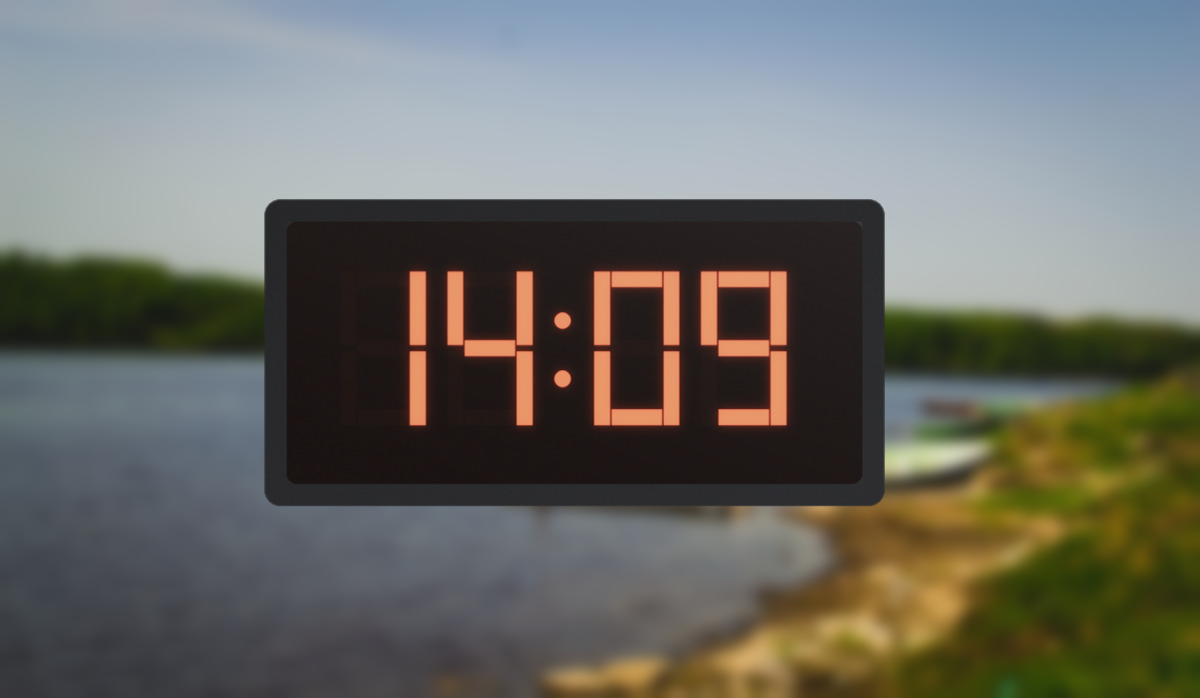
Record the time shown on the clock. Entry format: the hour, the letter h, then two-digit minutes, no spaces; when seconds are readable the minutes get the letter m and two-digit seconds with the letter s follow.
14h09
